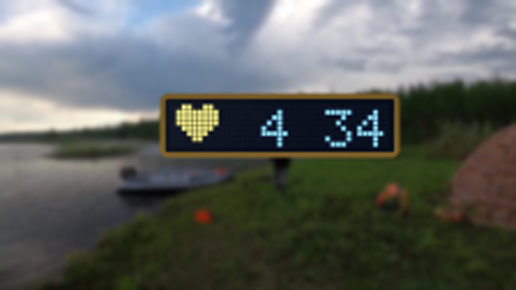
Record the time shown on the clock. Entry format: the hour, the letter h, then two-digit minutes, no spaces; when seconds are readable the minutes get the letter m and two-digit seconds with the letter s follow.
4h34
